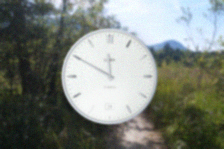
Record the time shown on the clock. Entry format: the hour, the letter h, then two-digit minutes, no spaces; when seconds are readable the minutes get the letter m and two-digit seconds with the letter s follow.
11h50
